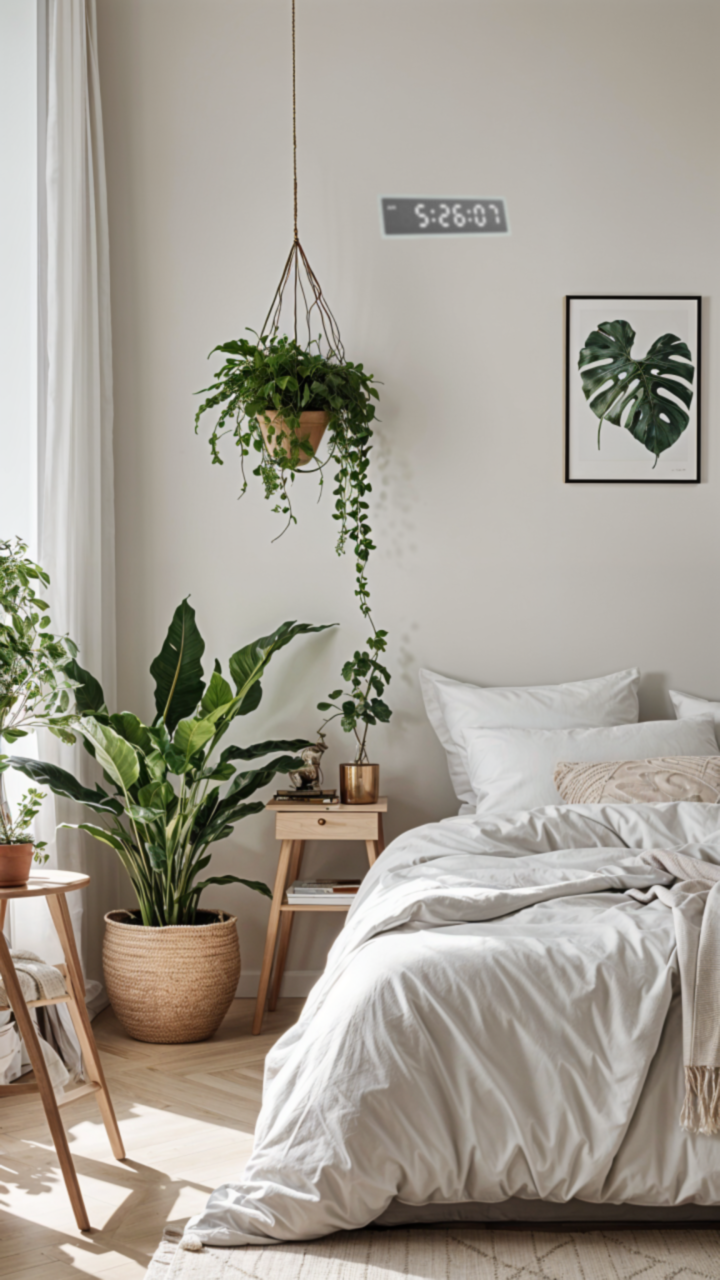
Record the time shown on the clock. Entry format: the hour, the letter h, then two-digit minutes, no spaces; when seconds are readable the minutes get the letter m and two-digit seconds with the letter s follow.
5h26m07s
